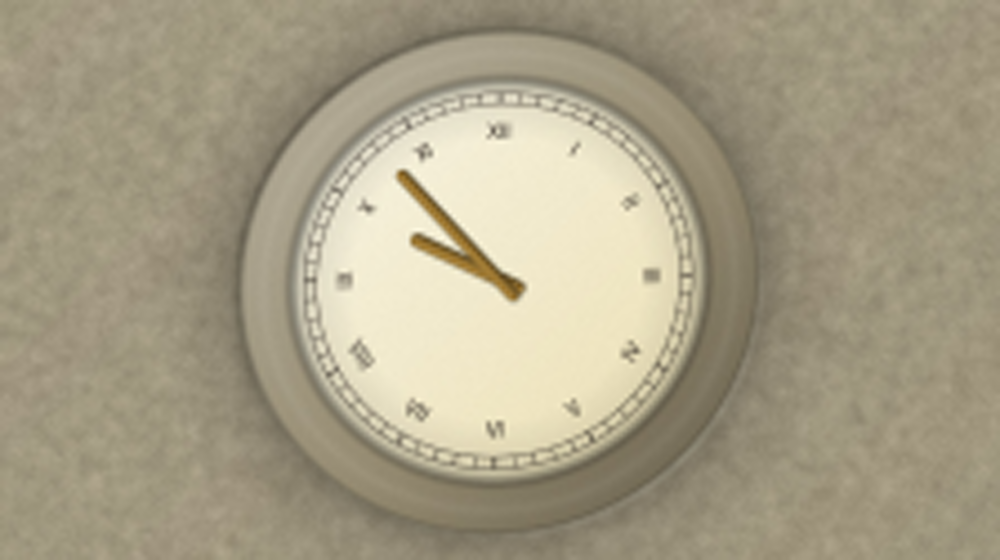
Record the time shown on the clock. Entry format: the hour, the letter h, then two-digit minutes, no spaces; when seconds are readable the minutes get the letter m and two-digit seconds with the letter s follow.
9h53
